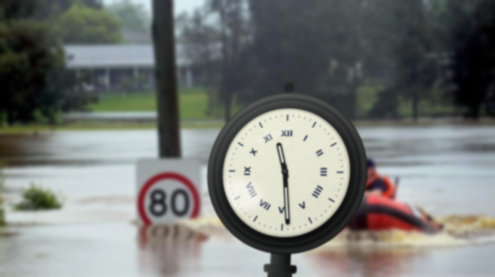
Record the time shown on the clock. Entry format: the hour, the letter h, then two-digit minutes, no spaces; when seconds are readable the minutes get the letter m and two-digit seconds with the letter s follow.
11h29
